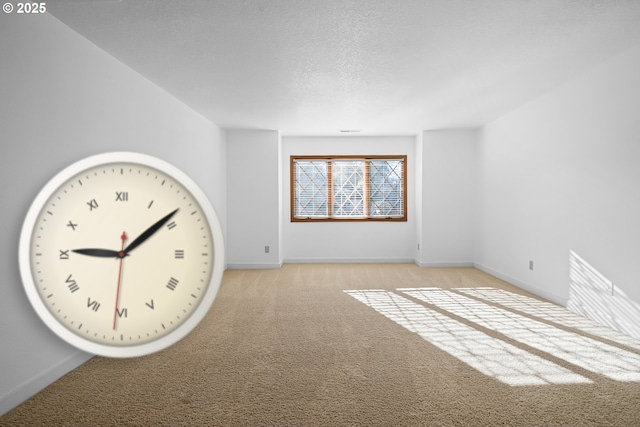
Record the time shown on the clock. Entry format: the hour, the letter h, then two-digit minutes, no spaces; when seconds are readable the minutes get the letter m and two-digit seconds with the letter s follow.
9h08m31s
